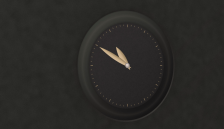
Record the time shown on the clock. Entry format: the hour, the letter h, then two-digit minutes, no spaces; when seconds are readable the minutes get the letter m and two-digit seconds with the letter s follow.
10h50
